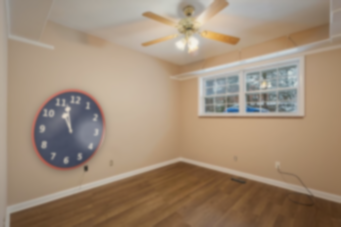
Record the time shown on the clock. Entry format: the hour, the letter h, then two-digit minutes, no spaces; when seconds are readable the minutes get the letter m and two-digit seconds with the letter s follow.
10h57
